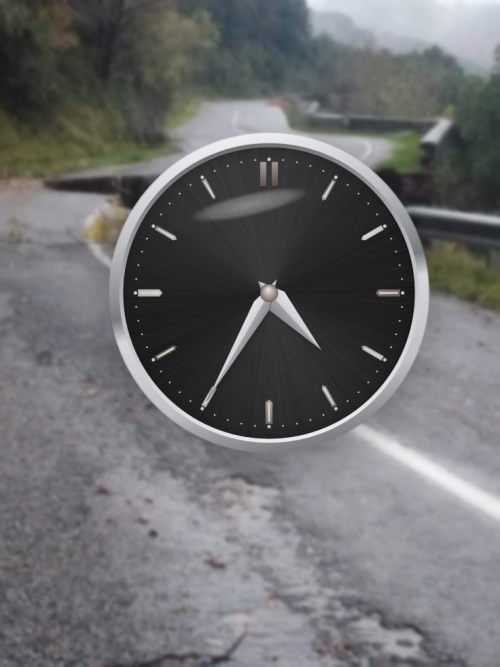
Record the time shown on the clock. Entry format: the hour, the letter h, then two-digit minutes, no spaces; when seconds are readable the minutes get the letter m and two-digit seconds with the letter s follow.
4h35
